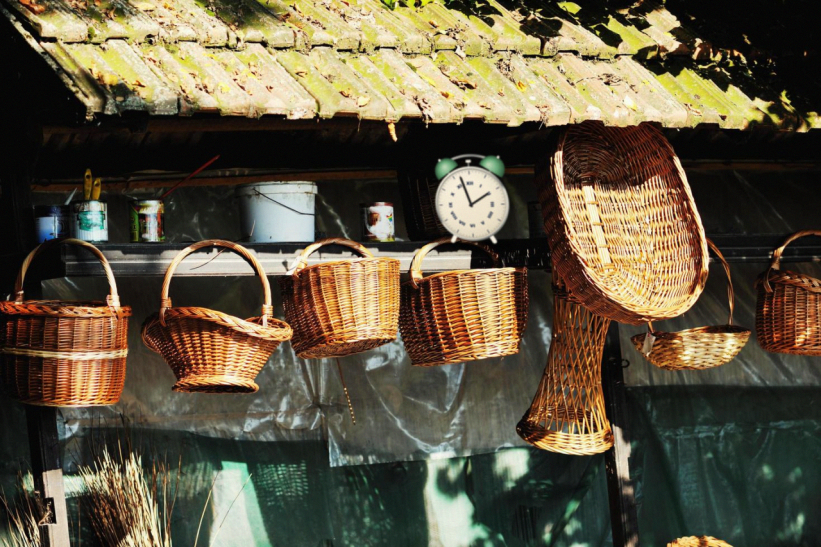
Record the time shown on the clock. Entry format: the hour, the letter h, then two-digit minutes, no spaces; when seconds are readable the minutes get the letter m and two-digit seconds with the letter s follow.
1h57
